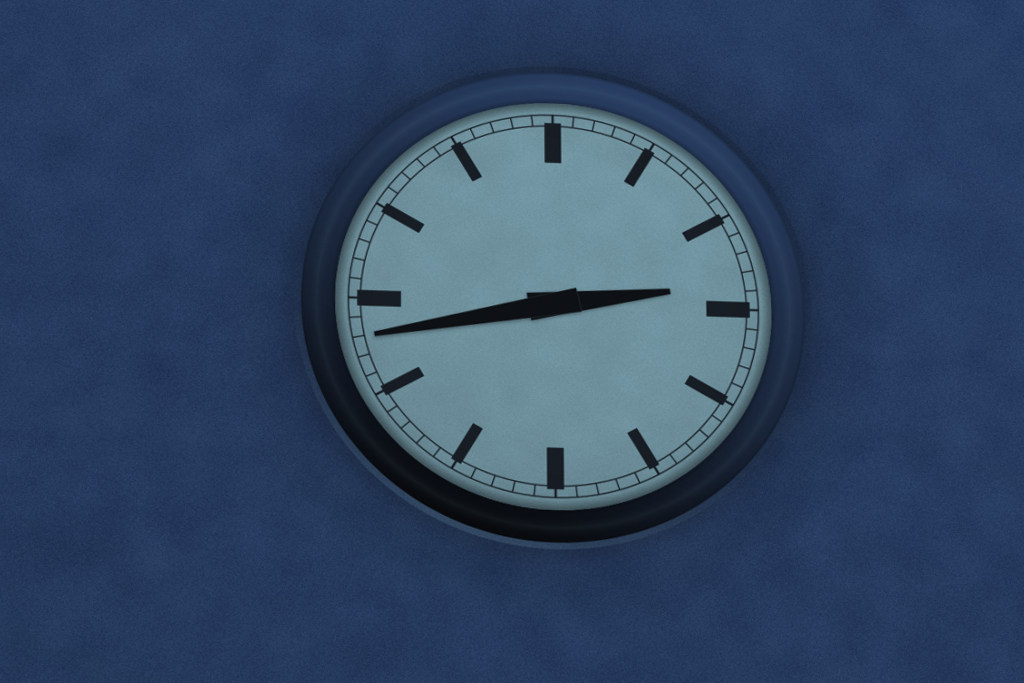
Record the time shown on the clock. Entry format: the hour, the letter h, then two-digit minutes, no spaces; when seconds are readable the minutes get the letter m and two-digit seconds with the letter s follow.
2h43
